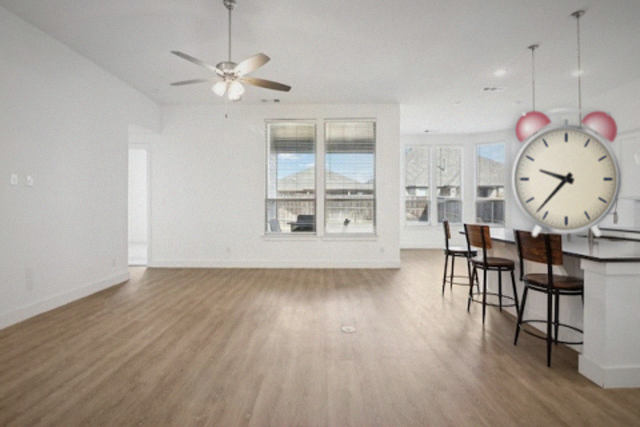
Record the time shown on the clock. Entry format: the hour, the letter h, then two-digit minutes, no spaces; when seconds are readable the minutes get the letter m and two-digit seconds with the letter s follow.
9h37
